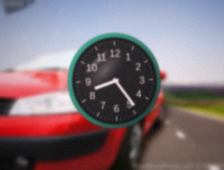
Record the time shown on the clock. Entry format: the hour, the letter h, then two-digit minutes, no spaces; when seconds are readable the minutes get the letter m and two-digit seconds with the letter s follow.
8h24
